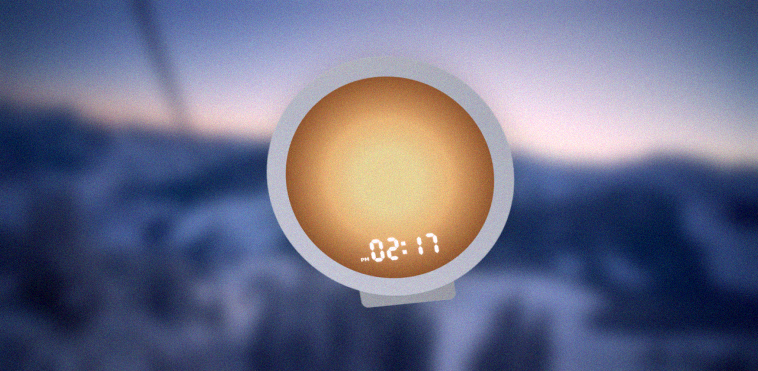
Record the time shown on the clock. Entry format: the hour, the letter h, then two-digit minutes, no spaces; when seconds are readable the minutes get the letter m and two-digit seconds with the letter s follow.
2h17
